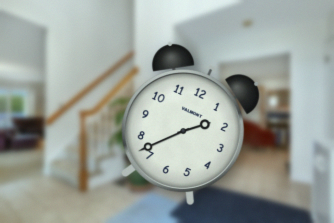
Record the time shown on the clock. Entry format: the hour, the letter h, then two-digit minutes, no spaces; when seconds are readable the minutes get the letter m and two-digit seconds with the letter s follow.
1h37
